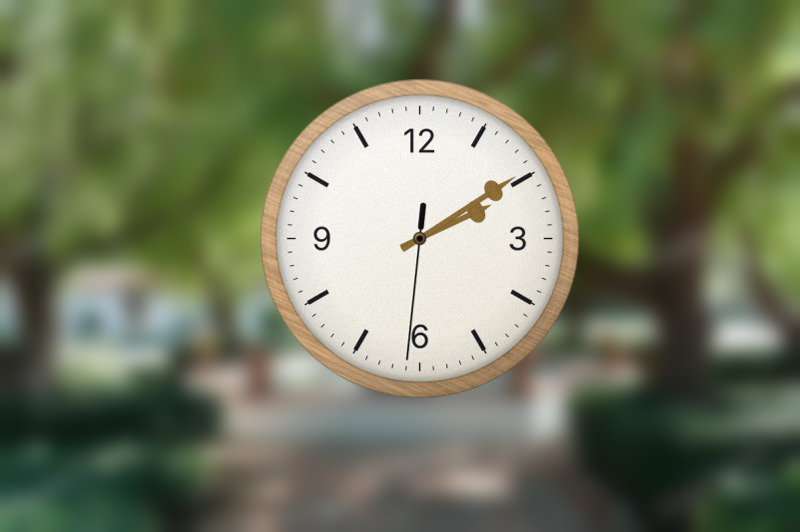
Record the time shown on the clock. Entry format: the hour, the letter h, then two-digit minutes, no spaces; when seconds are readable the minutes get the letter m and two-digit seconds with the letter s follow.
2h09m31s
